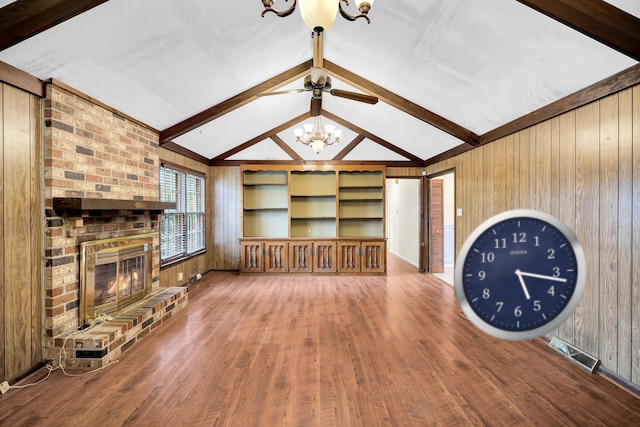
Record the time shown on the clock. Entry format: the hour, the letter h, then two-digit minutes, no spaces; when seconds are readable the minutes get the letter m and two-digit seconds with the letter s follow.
5h17
